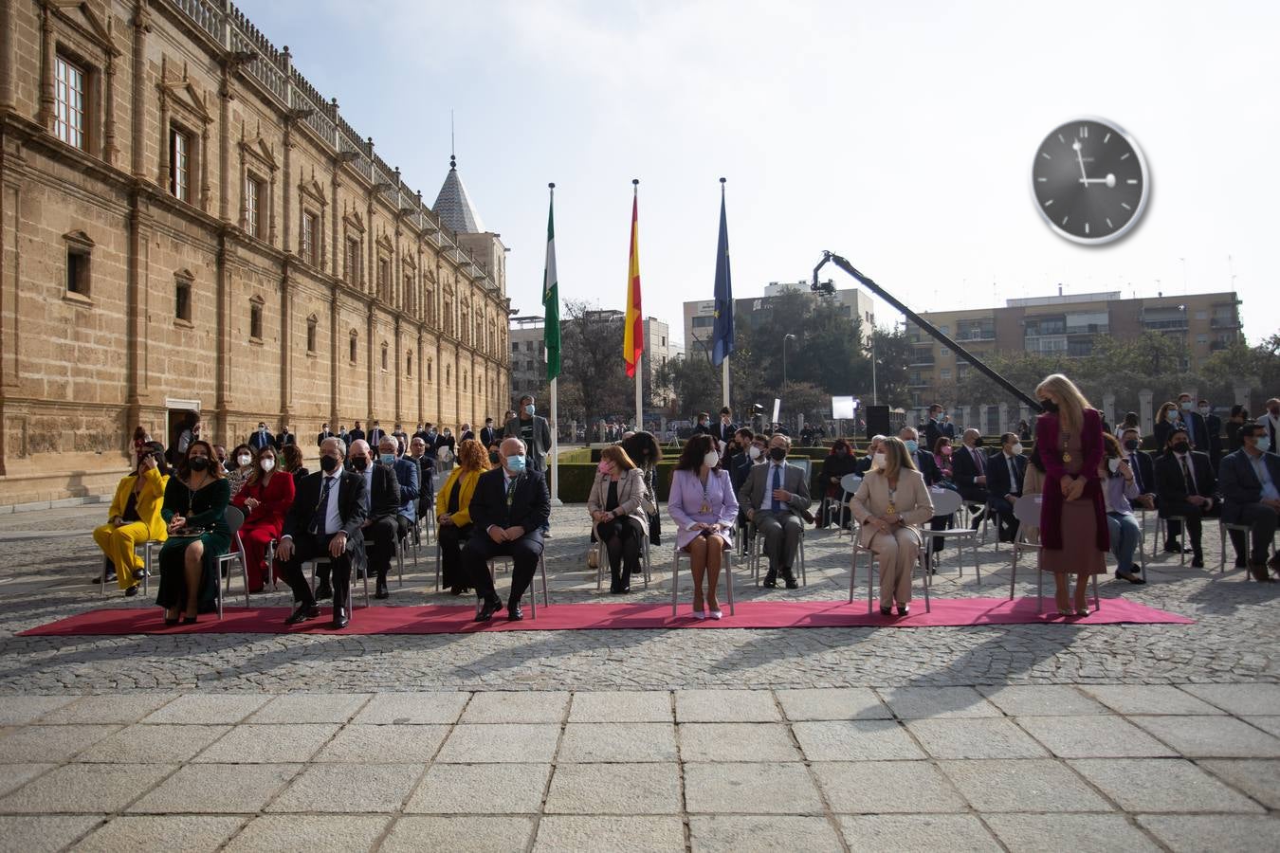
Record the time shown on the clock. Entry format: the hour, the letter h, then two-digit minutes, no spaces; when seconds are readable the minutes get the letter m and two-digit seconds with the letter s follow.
2h58
